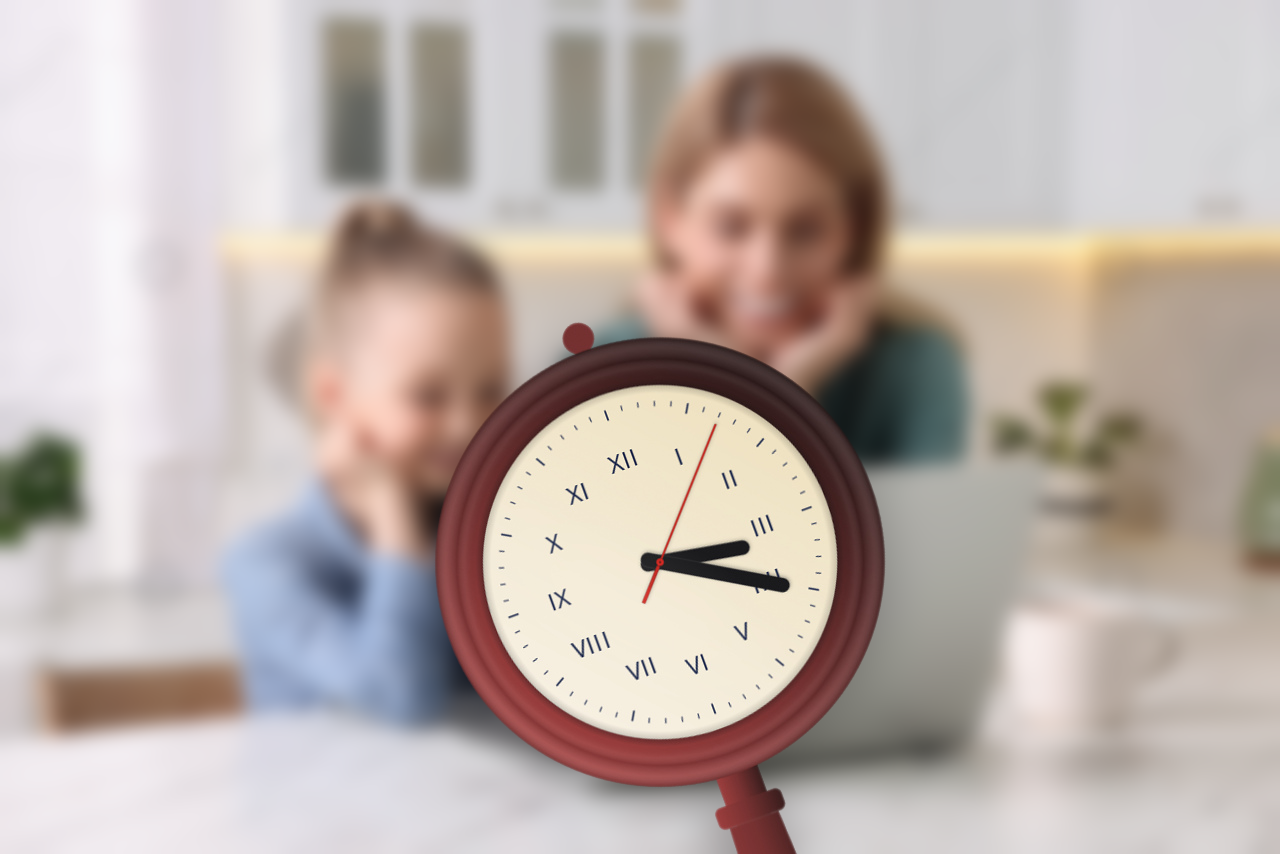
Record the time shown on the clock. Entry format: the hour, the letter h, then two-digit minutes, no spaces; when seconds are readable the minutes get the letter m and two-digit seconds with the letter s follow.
3h20m07s
